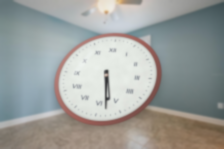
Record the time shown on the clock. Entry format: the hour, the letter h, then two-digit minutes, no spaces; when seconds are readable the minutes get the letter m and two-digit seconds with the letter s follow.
5h28
